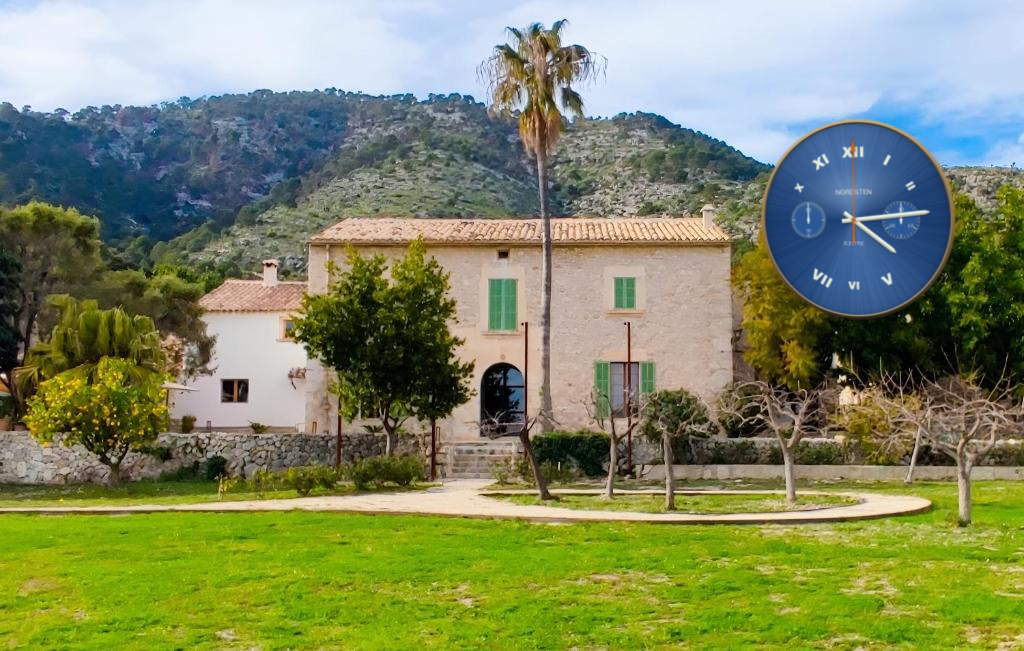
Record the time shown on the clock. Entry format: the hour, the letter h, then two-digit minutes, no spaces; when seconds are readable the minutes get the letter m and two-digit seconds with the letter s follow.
4h14
